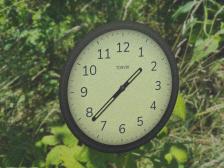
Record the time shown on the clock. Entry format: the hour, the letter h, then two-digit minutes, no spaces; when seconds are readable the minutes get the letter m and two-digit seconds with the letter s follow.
1h38
